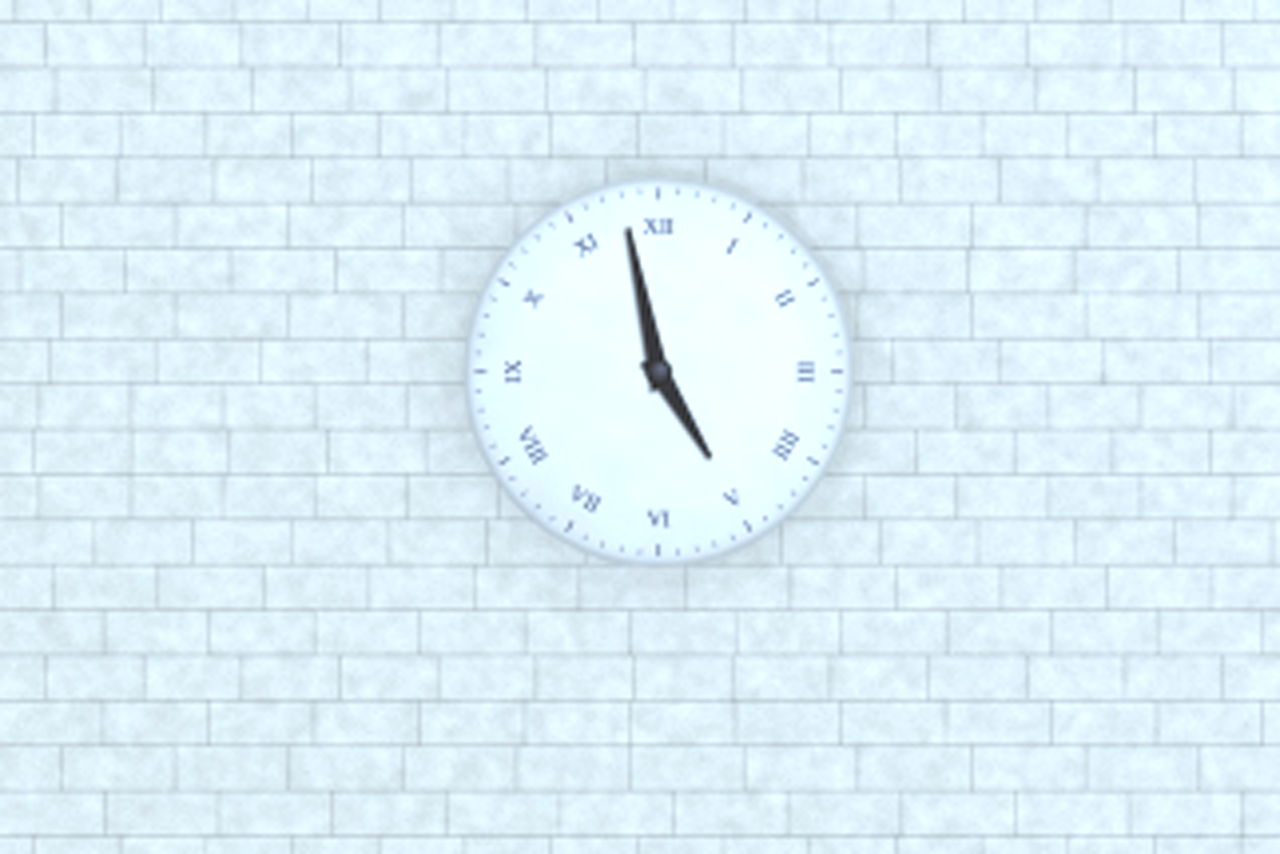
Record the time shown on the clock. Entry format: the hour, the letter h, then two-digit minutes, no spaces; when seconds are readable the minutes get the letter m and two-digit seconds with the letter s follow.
4h58
